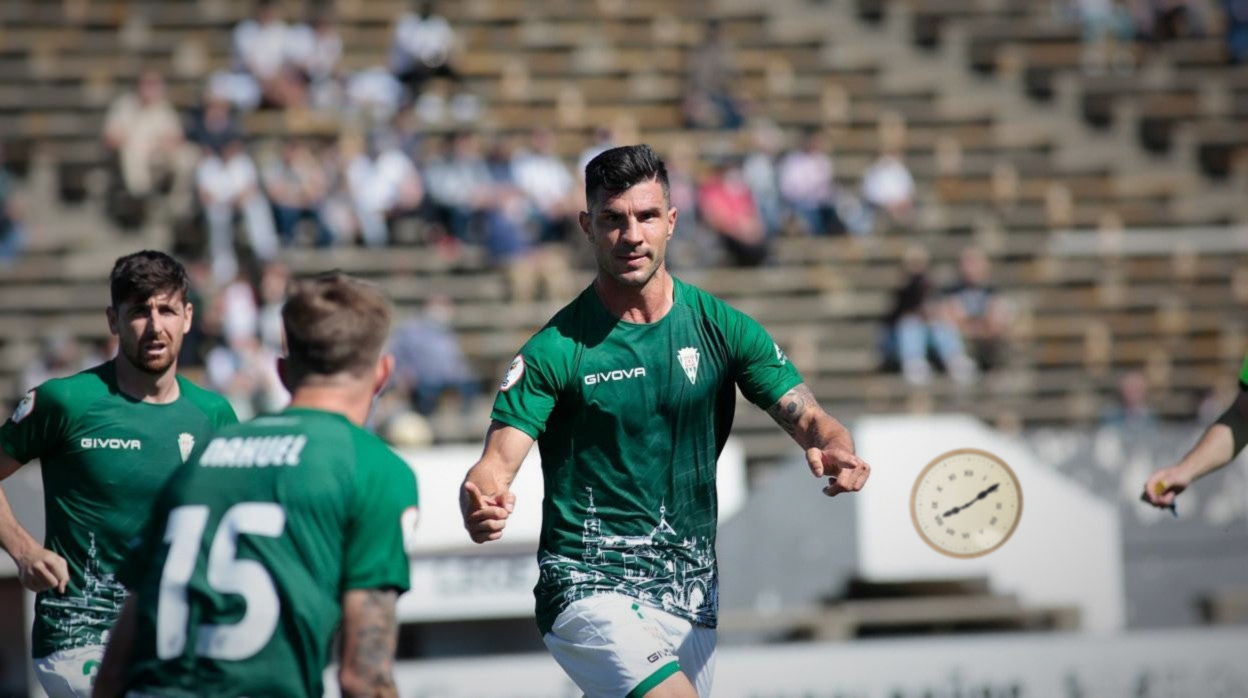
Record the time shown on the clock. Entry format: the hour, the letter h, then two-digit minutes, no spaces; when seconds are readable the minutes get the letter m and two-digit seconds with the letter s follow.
8h09
